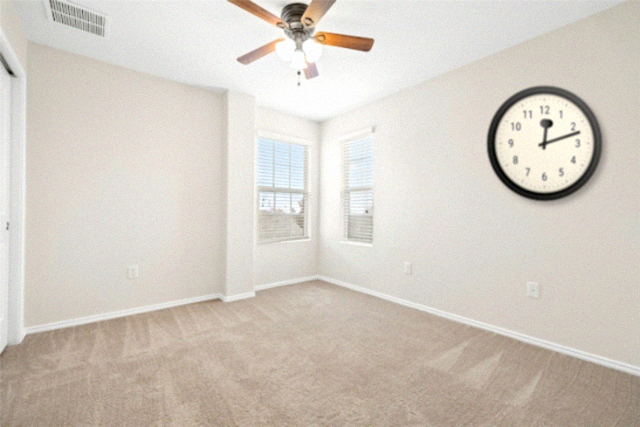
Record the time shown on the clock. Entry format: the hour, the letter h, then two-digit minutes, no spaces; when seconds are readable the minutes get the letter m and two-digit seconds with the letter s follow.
12h12
